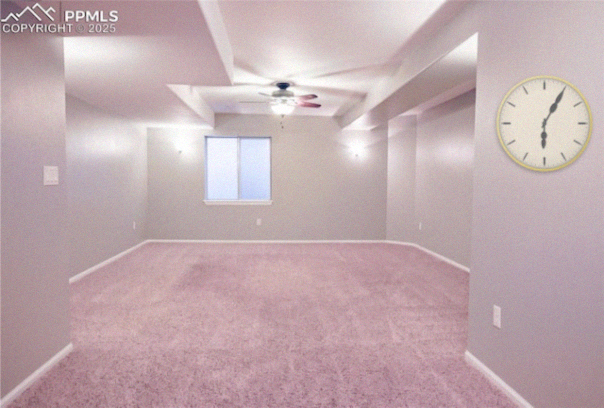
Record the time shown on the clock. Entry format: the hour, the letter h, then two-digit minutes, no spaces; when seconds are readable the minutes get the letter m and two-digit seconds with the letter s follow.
6h05
